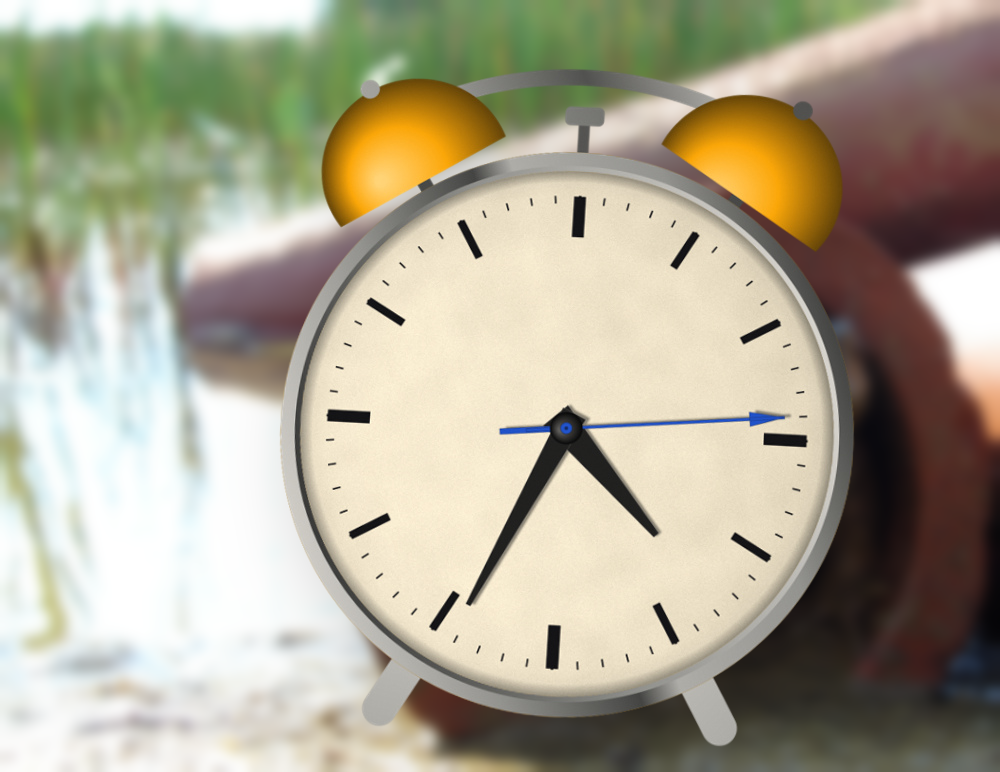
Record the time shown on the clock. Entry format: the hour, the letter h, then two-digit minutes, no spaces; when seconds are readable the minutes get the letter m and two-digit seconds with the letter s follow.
4h34m14s
